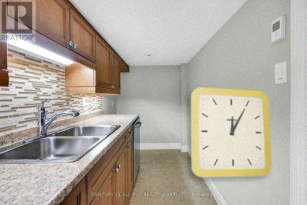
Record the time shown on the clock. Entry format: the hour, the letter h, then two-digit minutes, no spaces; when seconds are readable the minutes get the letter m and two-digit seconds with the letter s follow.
12h05
